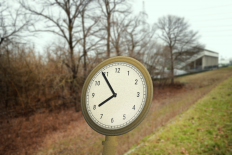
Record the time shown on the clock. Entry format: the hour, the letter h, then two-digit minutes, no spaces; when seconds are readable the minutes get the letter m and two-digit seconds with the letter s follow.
7h54
